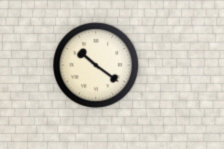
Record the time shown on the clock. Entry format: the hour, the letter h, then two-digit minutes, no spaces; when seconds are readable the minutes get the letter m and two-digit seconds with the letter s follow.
10h21
